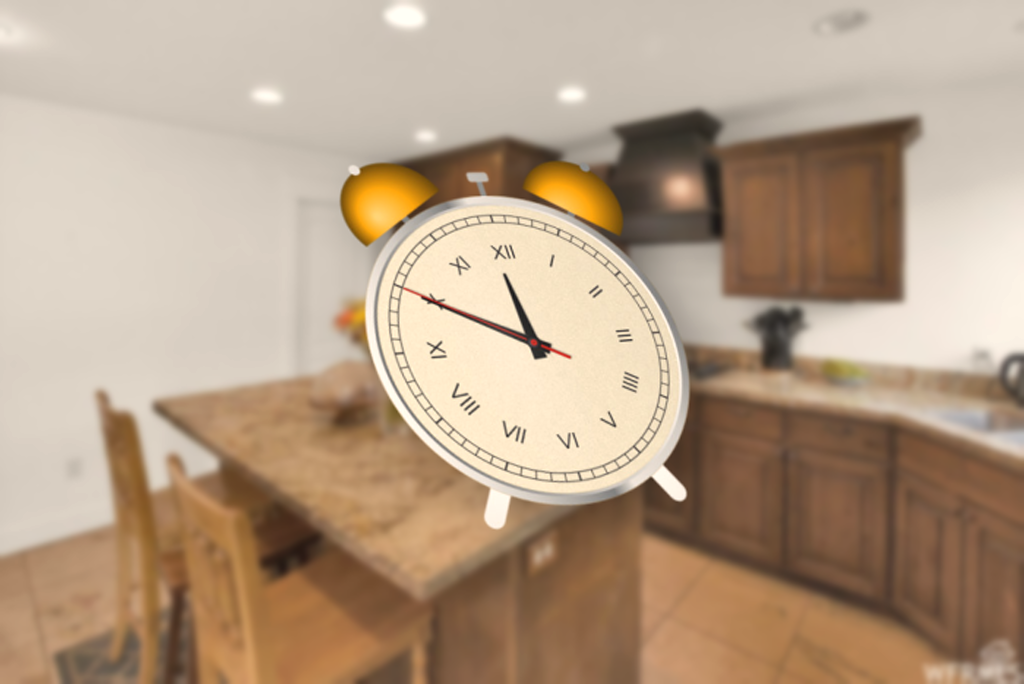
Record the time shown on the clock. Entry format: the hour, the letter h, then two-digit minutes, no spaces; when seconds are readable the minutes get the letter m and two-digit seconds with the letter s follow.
11h49m50s
